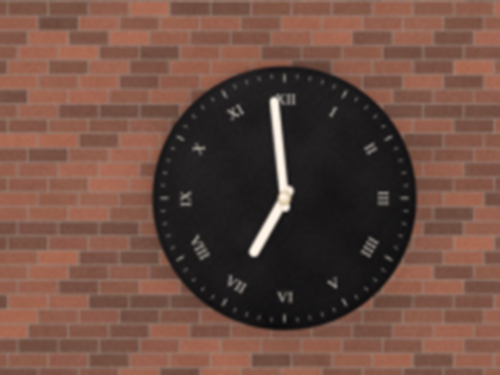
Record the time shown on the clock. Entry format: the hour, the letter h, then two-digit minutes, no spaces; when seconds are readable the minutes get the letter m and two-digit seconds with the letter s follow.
6h59
